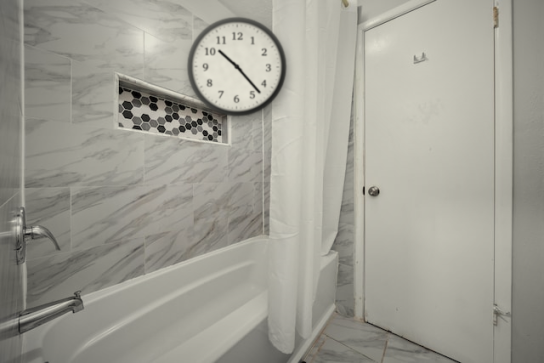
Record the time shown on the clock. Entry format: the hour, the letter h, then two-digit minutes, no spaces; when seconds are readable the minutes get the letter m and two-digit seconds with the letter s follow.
10h23
